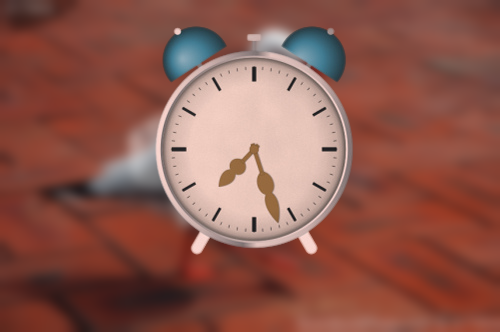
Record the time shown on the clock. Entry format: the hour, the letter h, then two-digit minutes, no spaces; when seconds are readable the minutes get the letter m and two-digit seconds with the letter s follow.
7h27
